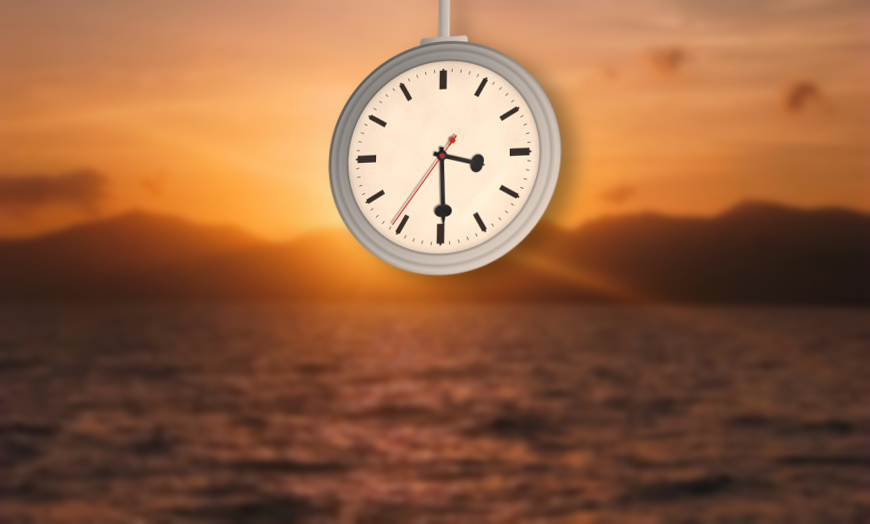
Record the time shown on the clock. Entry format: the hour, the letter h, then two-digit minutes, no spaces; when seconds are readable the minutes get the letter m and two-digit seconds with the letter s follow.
3h29m36s
